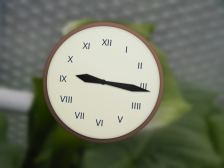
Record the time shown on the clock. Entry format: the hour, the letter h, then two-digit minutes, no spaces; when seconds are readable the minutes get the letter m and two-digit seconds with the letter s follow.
9h16
